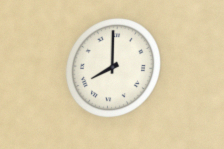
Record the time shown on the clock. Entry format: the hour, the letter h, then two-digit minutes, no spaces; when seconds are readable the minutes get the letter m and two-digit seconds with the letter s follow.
7h59
